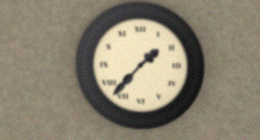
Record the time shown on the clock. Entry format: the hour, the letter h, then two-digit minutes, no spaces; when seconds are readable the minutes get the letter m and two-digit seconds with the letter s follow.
1h37
